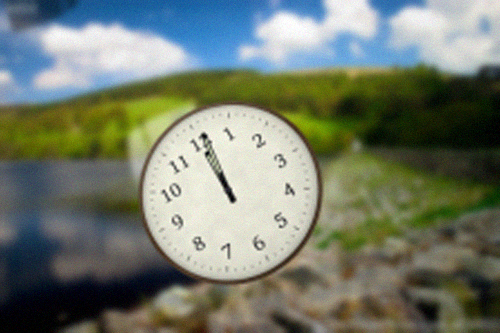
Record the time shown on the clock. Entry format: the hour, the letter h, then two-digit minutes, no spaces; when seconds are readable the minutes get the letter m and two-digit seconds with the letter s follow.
12h01
